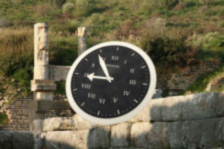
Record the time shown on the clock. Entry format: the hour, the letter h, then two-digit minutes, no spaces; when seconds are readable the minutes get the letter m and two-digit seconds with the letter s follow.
8h54
